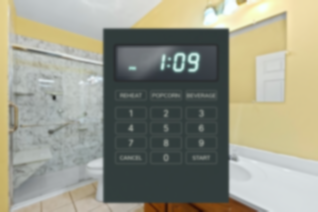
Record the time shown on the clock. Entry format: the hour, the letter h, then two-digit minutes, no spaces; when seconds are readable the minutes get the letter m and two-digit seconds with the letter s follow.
1h09
